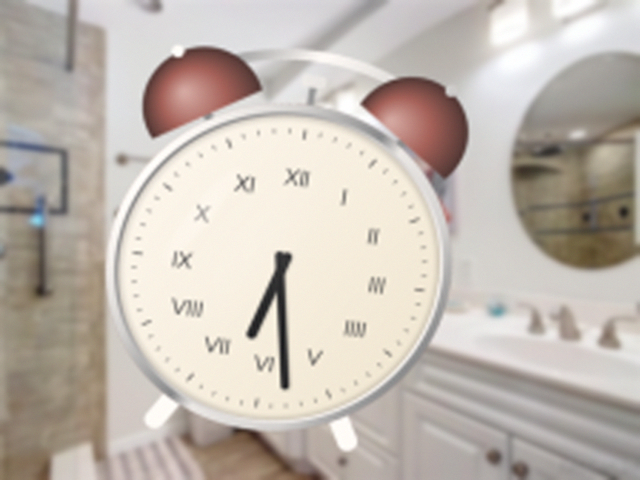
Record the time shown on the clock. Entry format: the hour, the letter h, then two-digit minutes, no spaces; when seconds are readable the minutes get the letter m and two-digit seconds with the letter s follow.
6h28
